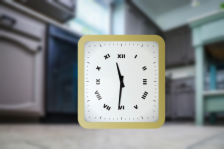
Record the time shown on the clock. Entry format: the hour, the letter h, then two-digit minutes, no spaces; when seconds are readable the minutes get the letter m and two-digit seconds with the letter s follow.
11h31
